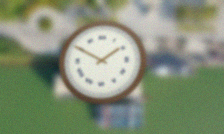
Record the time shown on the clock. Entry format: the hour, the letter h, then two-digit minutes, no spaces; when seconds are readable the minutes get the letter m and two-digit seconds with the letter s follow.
1h50
